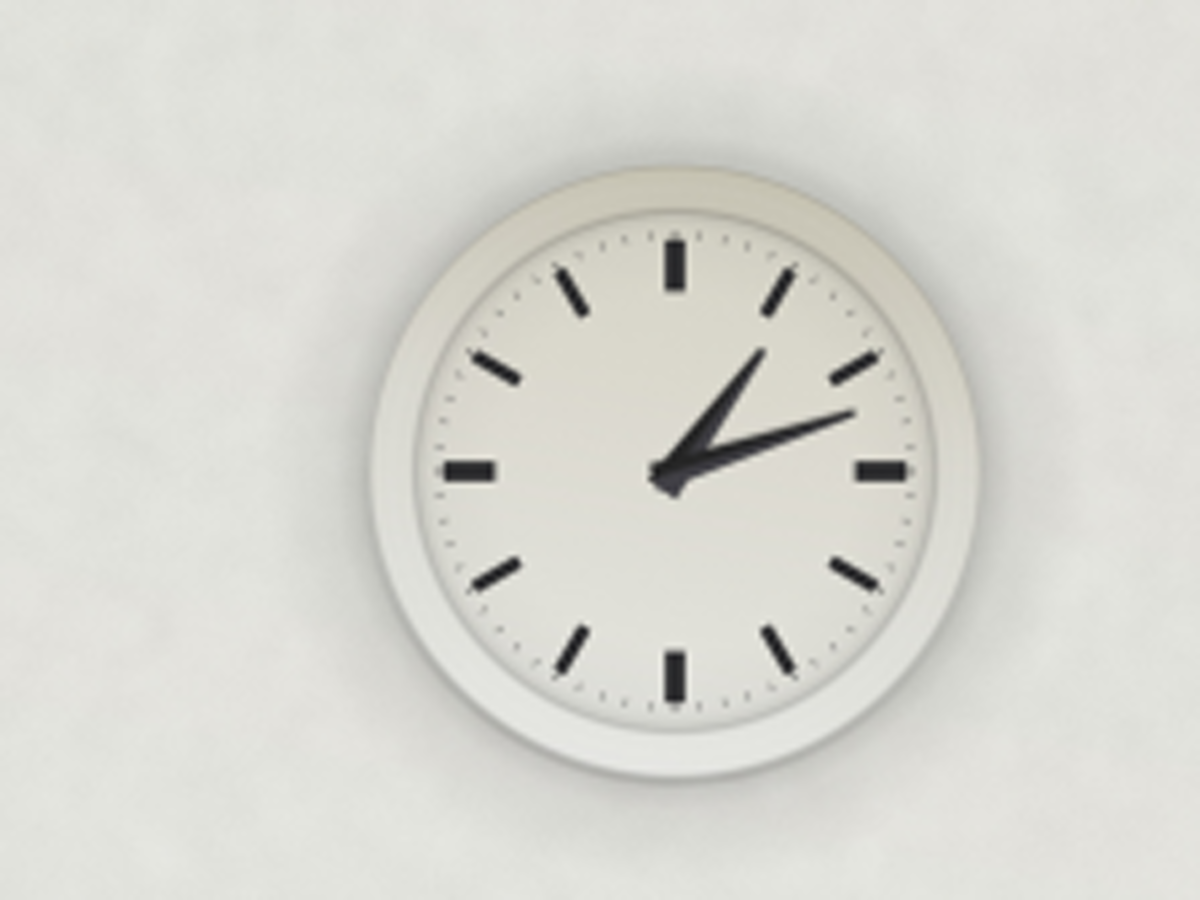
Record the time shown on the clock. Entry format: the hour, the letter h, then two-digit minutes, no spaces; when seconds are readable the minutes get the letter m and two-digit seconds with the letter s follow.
1h12
